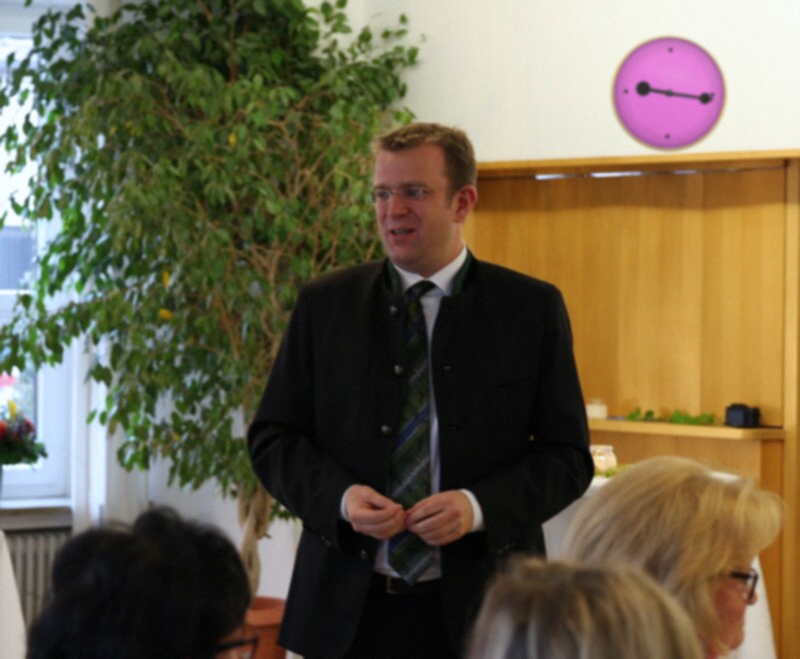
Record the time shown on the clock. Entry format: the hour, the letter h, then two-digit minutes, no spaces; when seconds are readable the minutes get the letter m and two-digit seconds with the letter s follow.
9h16
